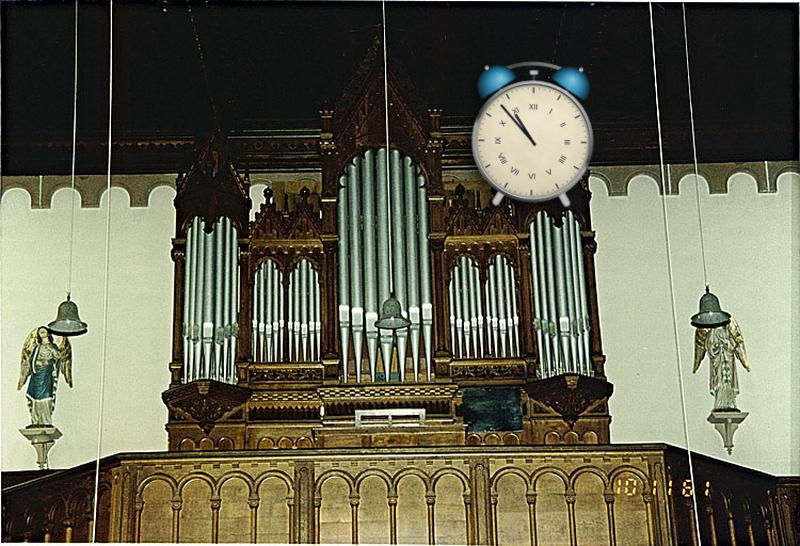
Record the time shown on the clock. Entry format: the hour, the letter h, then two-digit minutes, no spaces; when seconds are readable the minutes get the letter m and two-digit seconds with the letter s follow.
10h53
